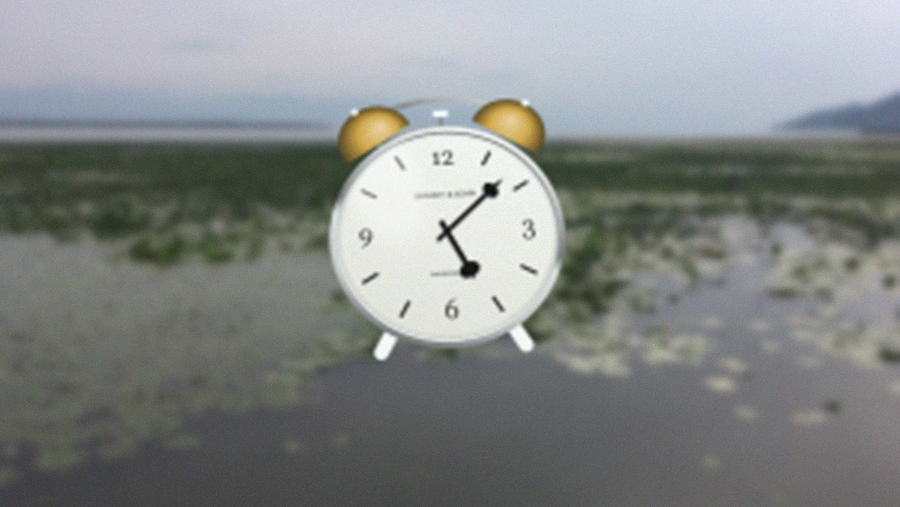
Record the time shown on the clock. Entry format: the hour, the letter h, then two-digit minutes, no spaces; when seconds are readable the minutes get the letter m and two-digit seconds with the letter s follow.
5h08
